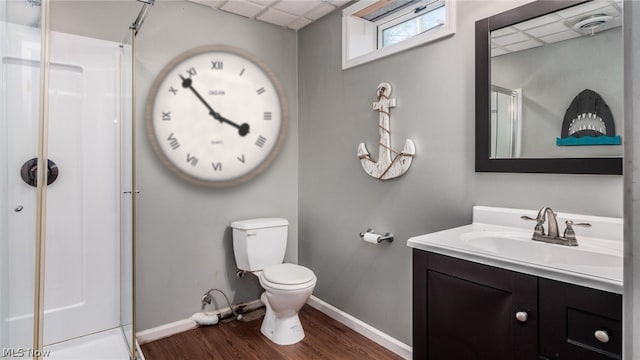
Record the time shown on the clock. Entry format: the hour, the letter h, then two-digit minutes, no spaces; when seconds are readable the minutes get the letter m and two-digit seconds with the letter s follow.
3h53
